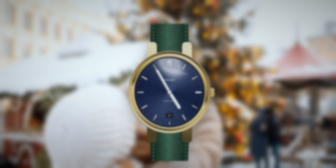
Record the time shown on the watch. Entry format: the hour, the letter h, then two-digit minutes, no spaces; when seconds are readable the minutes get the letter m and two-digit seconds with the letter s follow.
4h55
